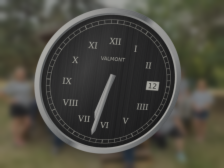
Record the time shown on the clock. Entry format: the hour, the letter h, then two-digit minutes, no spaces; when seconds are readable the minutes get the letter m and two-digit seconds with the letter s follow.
6h32
